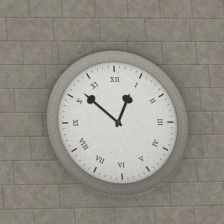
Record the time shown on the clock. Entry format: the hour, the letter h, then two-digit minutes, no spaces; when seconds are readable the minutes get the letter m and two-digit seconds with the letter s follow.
12h52
